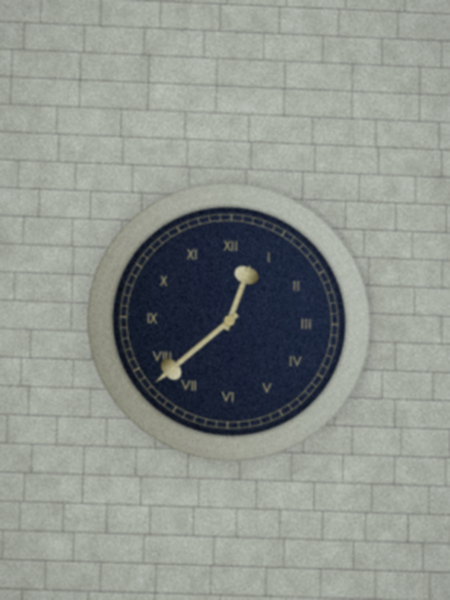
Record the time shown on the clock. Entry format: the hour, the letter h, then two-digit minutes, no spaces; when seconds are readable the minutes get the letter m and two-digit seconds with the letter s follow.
12h38
